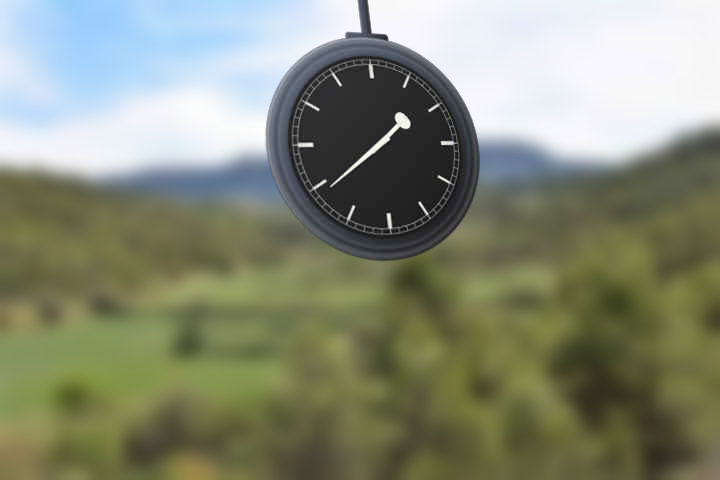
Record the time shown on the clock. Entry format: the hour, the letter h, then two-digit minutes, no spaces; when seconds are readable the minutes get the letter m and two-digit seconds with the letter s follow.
1h39
